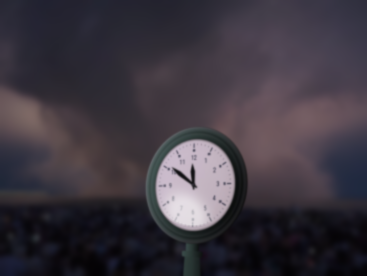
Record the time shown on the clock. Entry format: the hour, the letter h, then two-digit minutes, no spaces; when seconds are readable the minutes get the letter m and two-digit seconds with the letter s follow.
11h51
